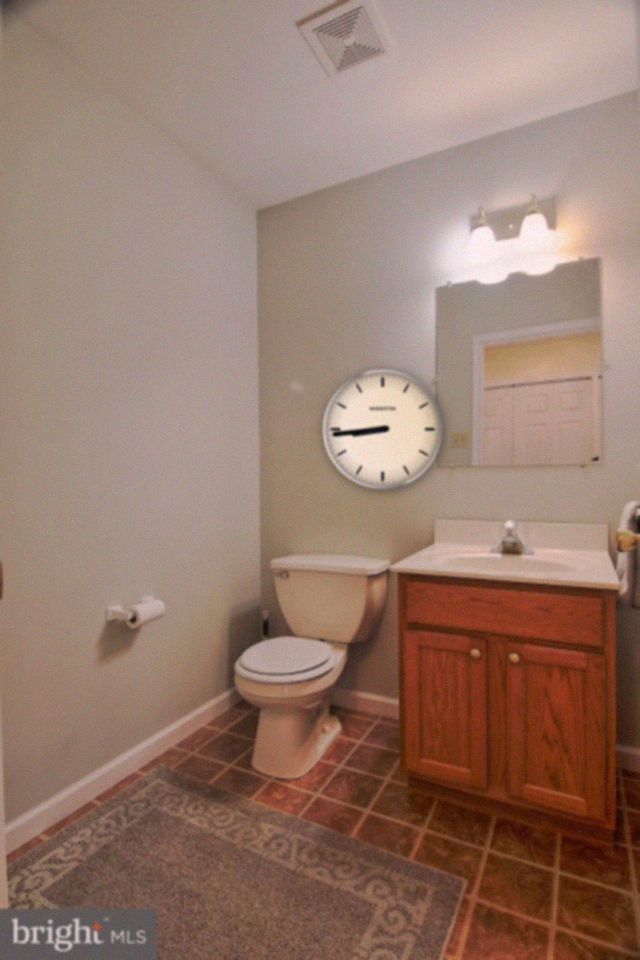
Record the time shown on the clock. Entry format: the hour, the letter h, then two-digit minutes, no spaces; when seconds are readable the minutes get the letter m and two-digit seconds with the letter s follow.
8h44
